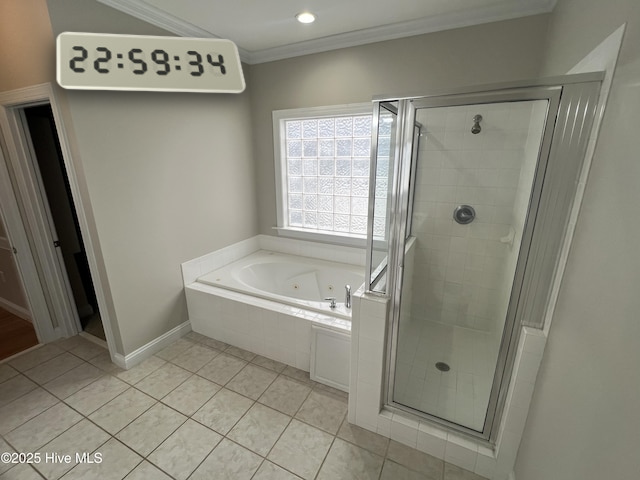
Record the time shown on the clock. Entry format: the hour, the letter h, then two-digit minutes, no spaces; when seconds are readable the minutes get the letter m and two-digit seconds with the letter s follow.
22h59m34s
